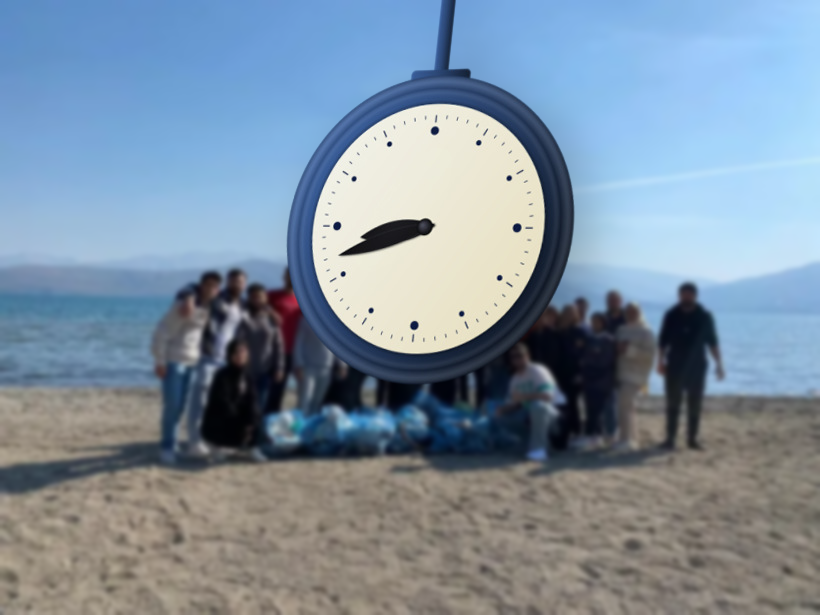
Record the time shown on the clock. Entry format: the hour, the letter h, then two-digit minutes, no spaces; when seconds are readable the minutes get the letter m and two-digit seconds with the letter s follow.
8h42
